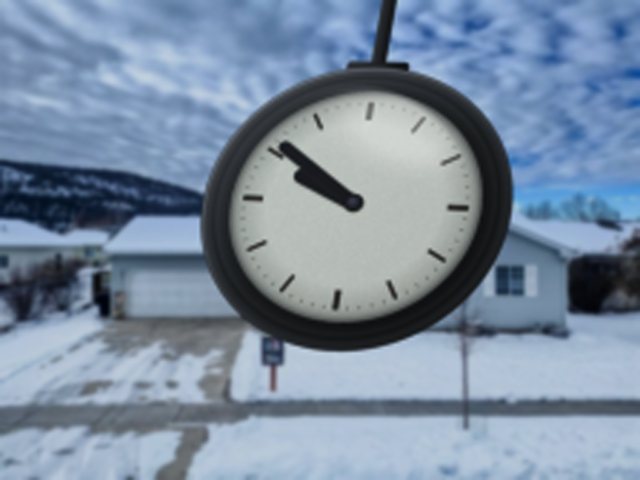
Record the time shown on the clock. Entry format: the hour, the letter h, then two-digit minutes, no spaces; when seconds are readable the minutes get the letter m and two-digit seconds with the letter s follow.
9h51
